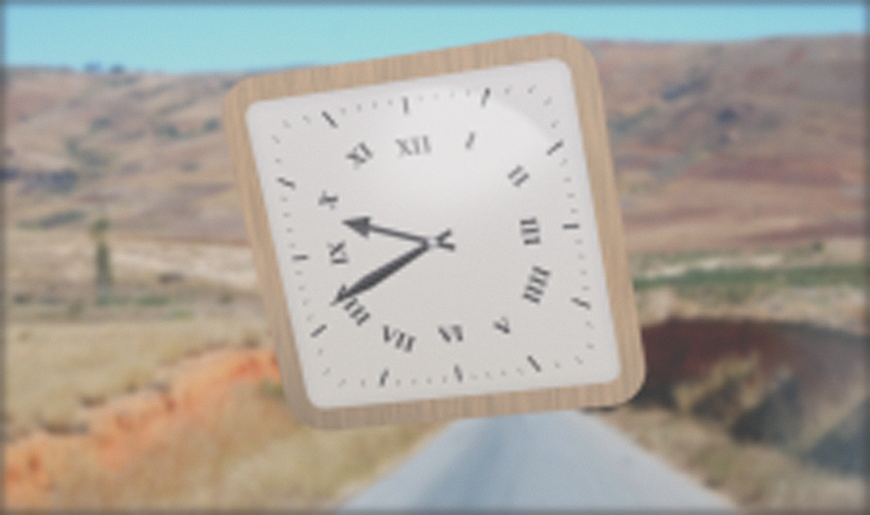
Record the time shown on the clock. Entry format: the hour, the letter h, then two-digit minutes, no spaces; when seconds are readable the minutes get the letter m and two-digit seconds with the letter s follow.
9h41
